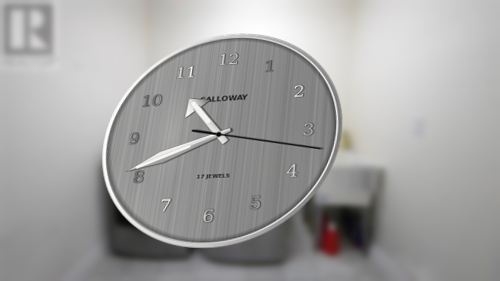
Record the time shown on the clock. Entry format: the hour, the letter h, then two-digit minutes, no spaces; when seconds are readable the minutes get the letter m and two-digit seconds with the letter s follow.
10h41m17s
